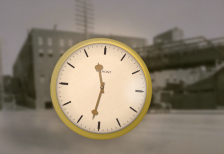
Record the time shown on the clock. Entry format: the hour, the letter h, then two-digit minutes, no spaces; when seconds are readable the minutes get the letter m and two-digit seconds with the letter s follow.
11h32
